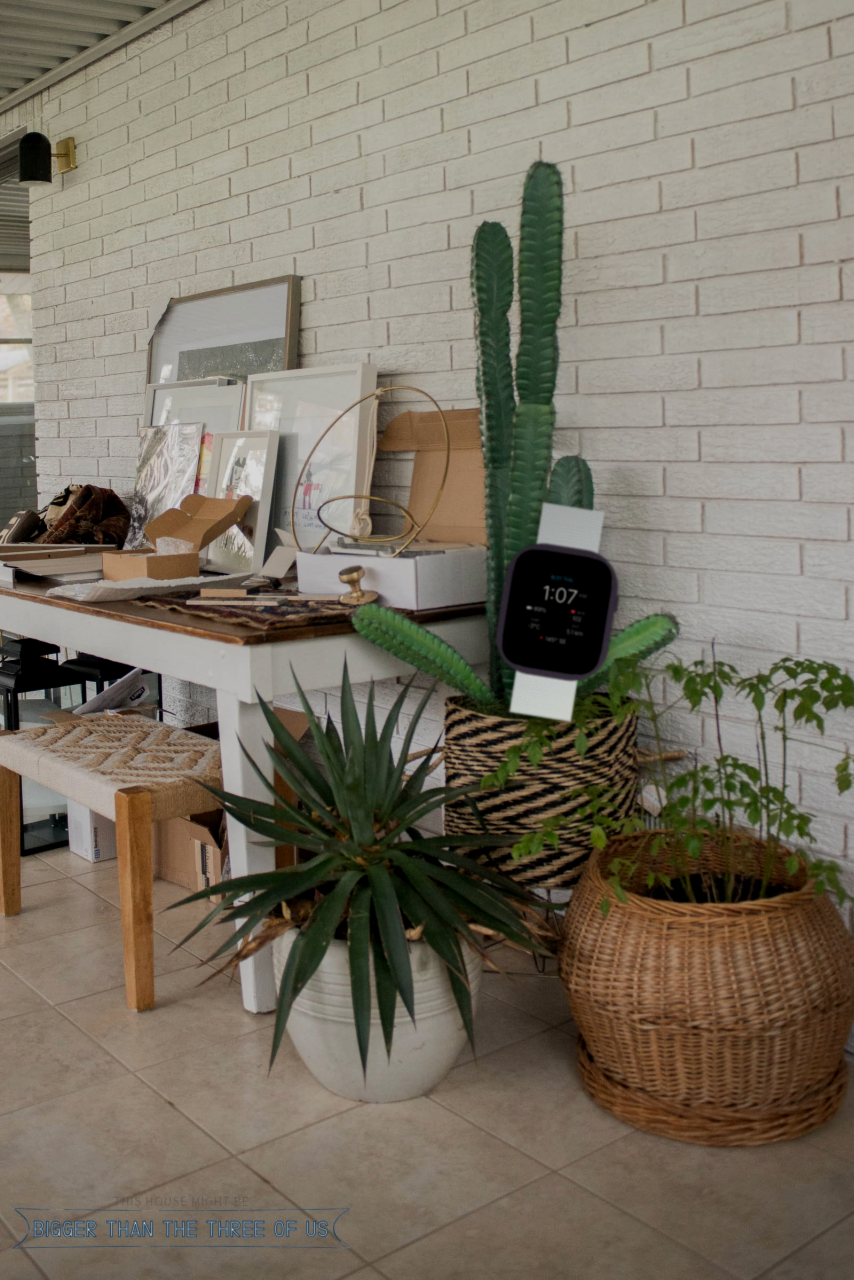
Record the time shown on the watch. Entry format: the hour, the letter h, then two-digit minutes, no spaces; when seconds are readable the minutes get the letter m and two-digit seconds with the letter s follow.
1h07
